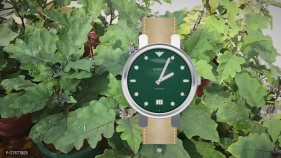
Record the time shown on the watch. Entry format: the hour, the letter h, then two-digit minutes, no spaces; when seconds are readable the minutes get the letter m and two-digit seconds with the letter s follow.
2h04
